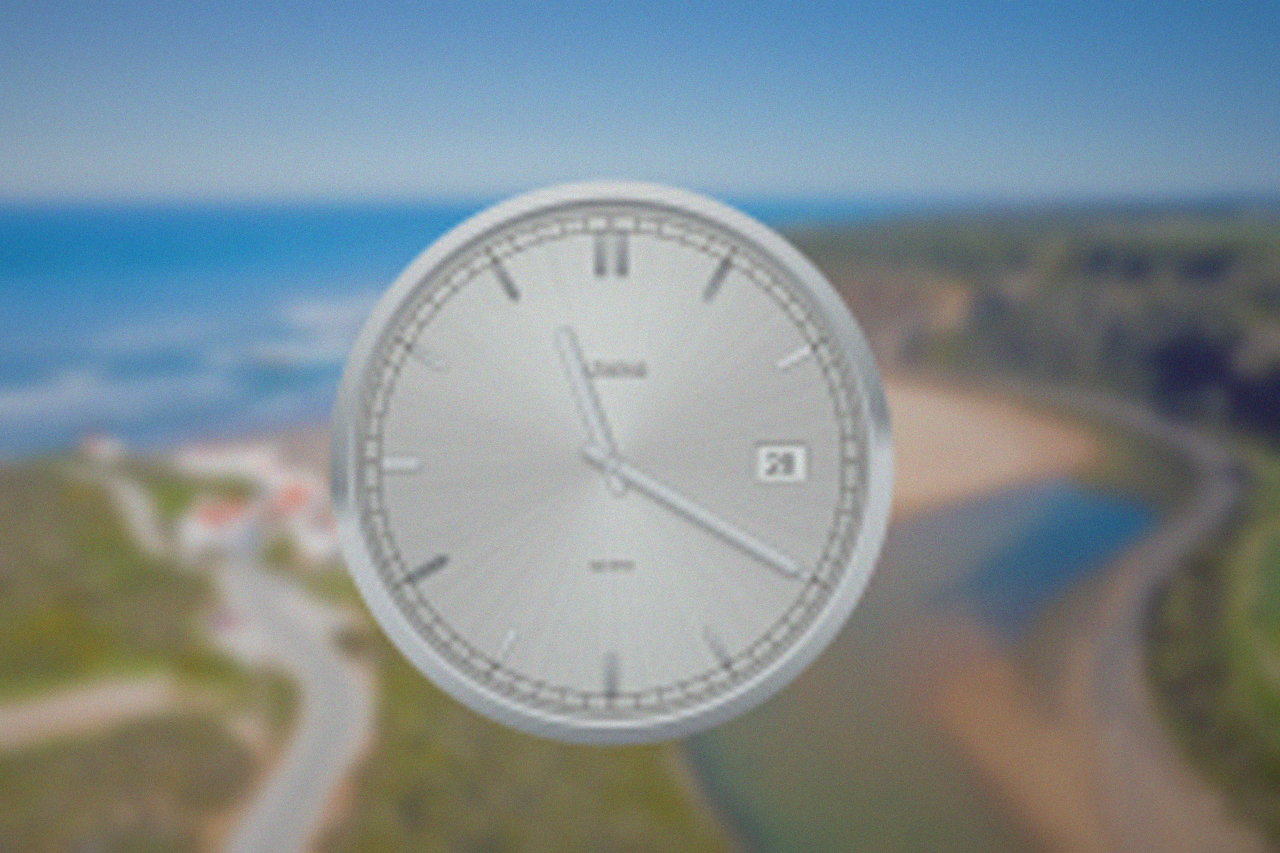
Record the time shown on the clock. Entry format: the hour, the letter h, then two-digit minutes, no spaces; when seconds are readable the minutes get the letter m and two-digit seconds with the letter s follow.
11h20
